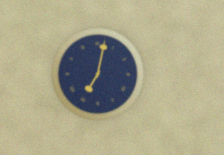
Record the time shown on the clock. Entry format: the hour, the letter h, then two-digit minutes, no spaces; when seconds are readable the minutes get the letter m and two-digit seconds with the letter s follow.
7h02
